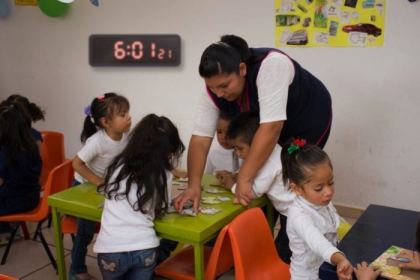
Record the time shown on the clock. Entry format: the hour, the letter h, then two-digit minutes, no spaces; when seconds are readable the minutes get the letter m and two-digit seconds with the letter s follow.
6h01
